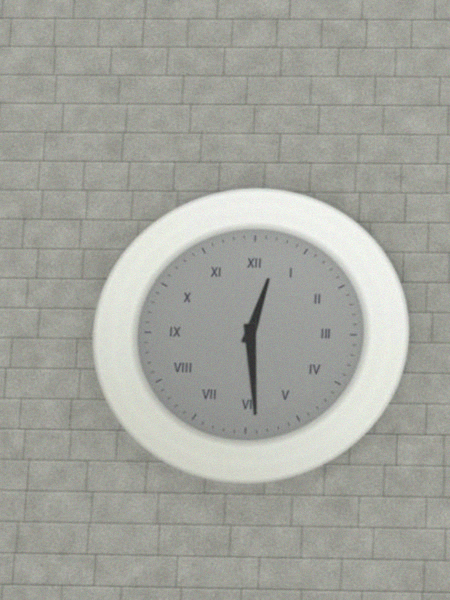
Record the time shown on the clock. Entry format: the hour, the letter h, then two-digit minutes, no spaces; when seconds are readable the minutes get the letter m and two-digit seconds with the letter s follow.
12h29
